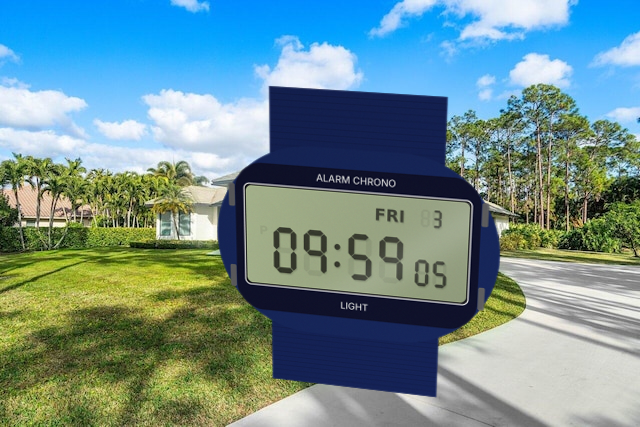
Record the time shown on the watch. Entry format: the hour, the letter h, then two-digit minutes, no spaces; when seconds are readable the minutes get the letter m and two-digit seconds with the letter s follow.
9h59m05s
